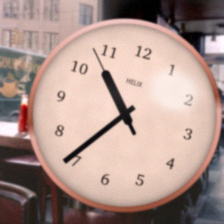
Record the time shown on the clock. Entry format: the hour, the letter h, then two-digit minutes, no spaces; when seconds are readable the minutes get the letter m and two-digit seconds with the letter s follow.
10h35m53s
